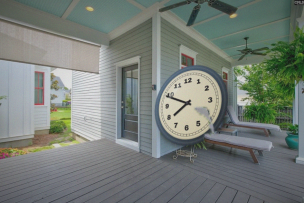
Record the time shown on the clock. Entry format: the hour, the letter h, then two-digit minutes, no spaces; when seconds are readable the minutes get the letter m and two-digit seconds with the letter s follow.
7h49
